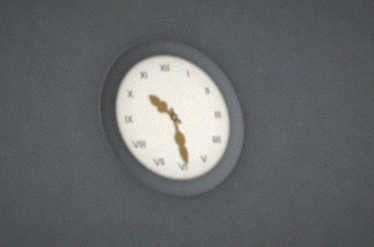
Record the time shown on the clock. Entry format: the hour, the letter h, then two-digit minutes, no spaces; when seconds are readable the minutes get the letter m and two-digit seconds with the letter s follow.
10h29
